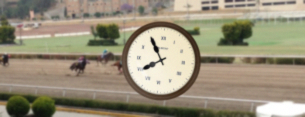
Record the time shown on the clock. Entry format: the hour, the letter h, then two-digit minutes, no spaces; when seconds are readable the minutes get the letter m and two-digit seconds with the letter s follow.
7h55
